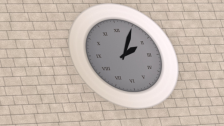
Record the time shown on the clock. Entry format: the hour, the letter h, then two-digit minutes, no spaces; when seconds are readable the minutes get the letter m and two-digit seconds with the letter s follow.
2h05
